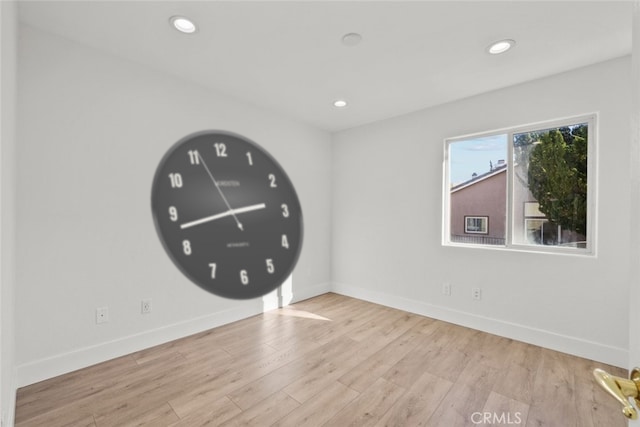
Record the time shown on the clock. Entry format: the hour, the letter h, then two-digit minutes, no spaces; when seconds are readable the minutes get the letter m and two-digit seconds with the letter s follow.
2h42m56s
